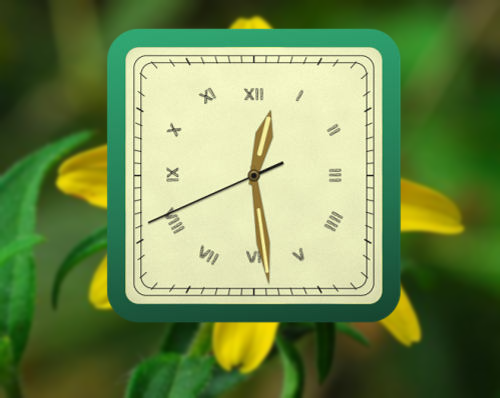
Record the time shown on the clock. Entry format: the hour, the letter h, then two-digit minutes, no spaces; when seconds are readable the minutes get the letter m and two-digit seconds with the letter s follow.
12h28m41s
